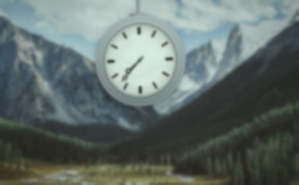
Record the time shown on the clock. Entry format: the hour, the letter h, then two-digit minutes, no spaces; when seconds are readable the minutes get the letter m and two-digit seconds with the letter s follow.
7h37
